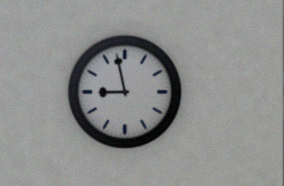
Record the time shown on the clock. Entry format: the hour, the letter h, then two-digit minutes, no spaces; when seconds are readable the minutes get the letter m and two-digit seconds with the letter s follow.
8h58
